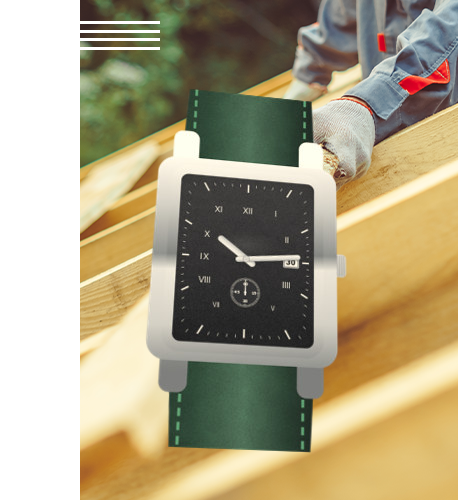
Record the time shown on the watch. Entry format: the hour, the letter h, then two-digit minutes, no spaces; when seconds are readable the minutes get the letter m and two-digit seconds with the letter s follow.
10h14
